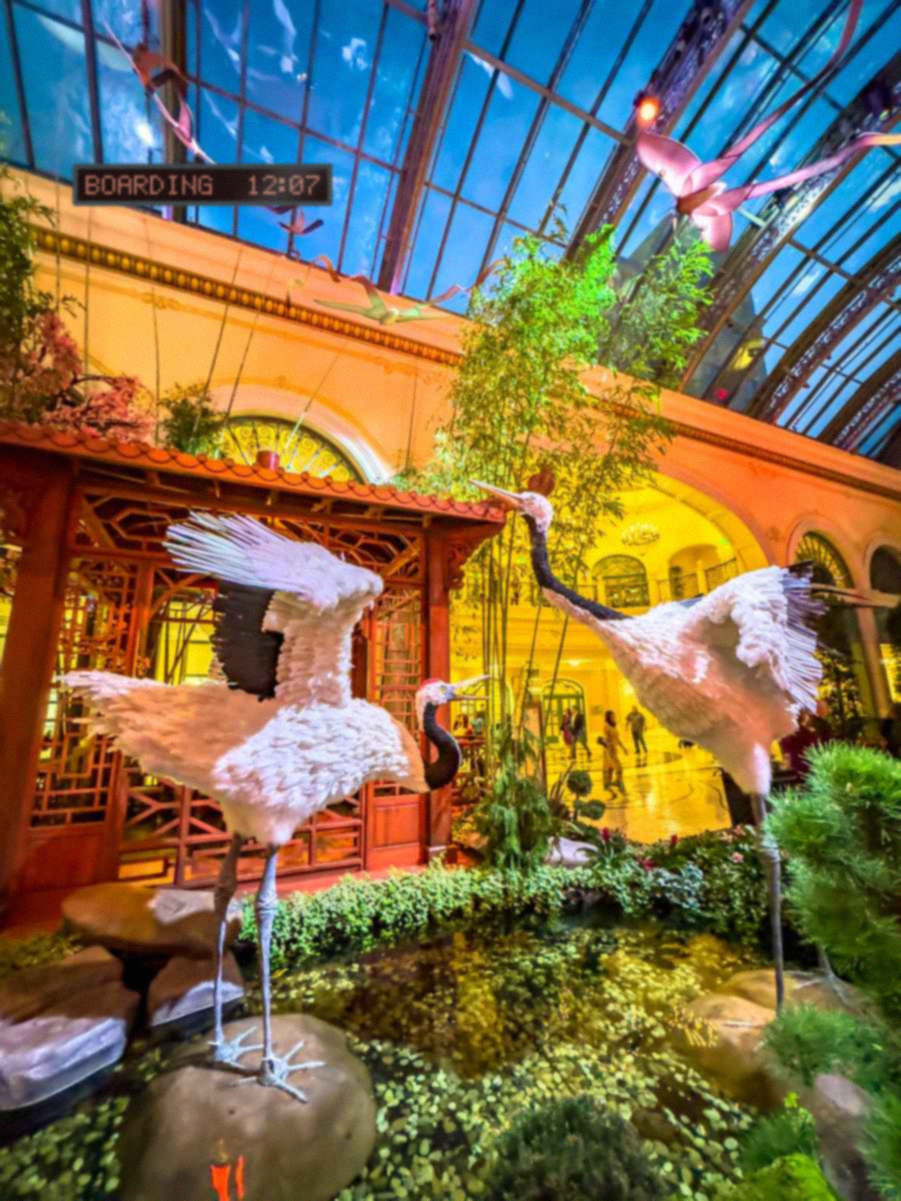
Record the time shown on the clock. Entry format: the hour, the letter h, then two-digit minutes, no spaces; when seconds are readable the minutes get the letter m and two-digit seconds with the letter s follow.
12h07
